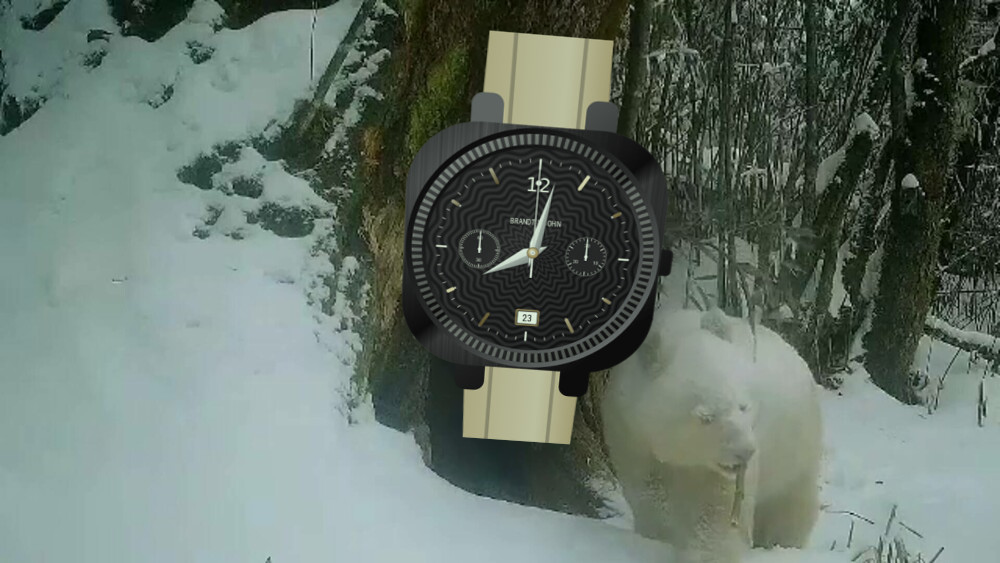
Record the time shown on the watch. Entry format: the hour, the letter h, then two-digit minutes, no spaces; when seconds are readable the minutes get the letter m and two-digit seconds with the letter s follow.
8h02
